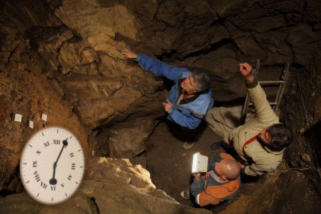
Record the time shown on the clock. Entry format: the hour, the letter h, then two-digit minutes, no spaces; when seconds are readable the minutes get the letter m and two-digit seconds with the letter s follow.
6h04
